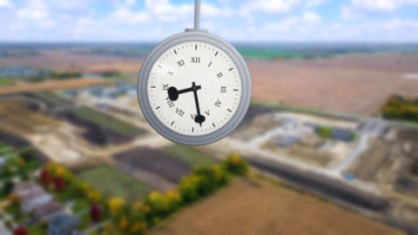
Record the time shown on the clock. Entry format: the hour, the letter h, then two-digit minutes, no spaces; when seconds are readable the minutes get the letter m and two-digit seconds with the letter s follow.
8h28
